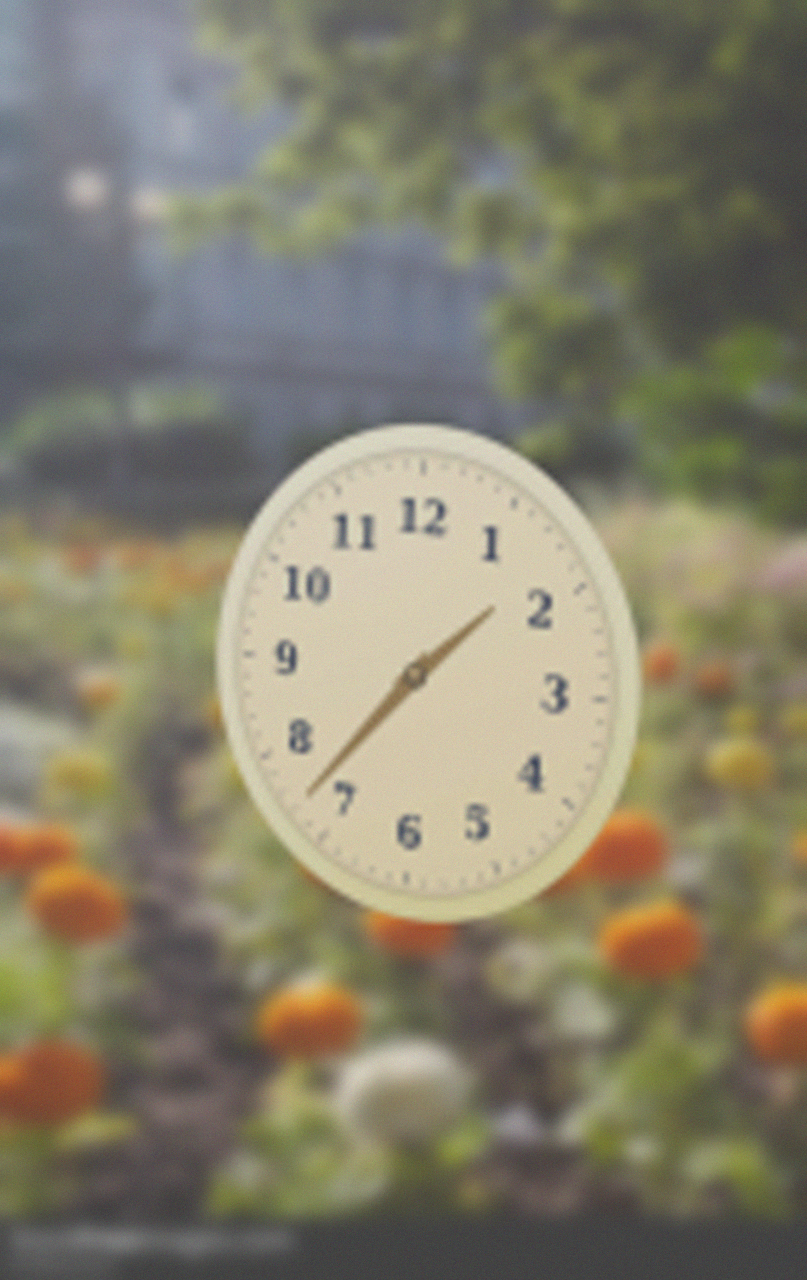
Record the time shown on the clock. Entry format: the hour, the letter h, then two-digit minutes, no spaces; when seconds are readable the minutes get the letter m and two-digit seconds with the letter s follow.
1h37
